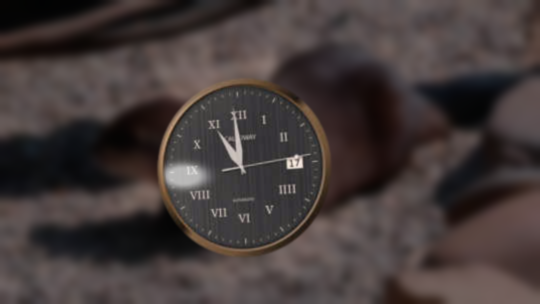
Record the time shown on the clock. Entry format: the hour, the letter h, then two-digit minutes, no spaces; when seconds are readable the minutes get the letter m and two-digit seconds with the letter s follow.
10h59m14s
